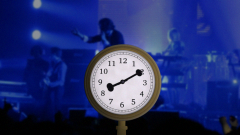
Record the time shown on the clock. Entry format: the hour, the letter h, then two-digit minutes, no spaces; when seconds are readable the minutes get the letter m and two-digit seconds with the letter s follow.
8h10
